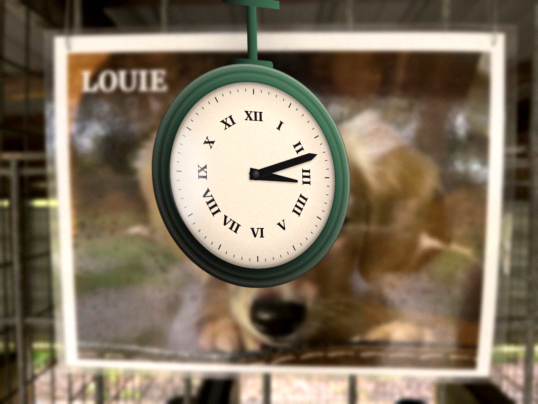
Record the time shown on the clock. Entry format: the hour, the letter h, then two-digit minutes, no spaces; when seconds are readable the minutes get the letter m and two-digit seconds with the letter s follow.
3h12
